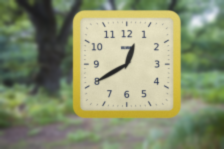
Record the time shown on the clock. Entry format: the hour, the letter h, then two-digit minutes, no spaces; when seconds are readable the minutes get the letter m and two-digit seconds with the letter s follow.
12h40
